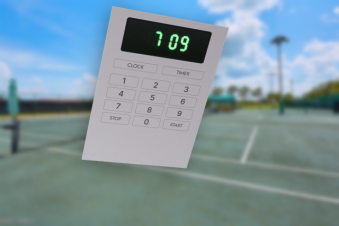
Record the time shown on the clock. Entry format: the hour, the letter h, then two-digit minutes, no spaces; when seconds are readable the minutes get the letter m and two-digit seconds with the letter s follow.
7h09
